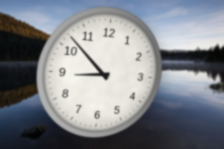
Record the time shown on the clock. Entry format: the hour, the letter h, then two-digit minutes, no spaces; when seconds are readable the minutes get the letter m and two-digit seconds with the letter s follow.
8h52
